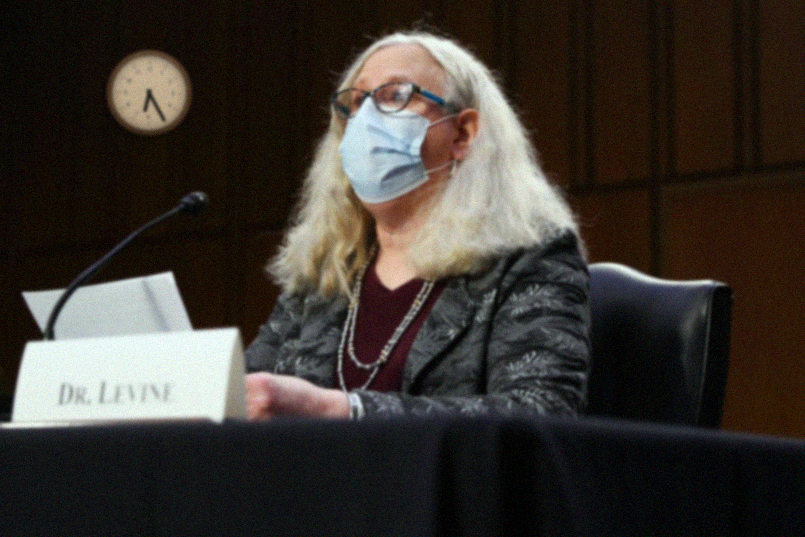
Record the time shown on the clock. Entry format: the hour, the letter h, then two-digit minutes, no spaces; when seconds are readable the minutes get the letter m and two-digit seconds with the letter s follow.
6h25
